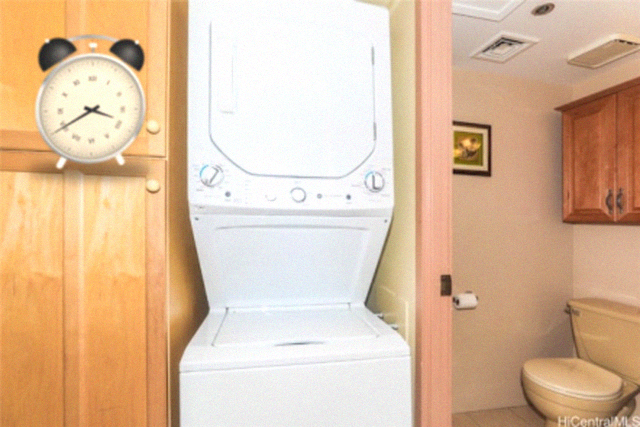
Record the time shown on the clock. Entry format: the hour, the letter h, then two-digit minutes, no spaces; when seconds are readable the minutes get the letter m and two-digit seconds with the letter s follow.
3h40
